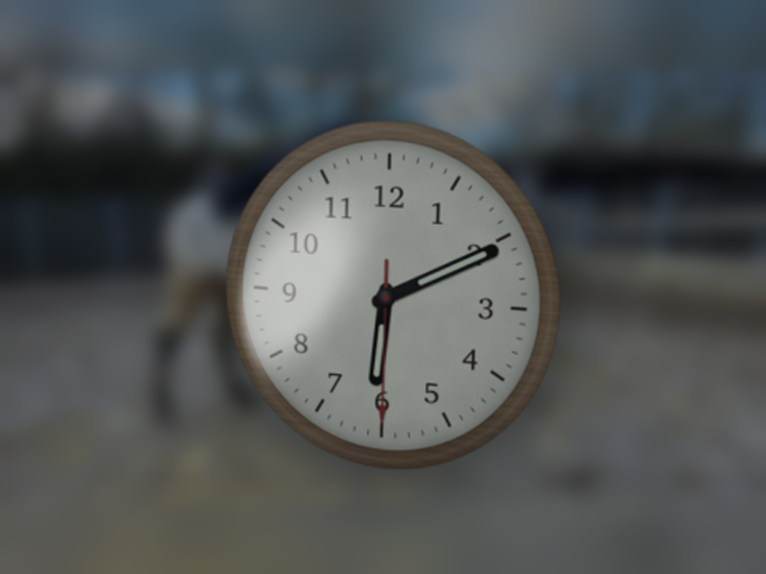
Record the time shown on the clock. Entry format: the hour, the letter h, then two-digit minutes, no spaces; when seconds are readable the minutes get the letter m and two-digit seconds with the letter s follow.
6h10m30s
